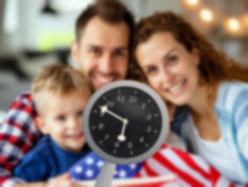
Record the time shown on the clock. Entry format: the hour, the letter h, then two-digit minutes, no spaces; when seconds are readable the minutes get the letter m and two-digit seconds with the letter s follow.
5h47
